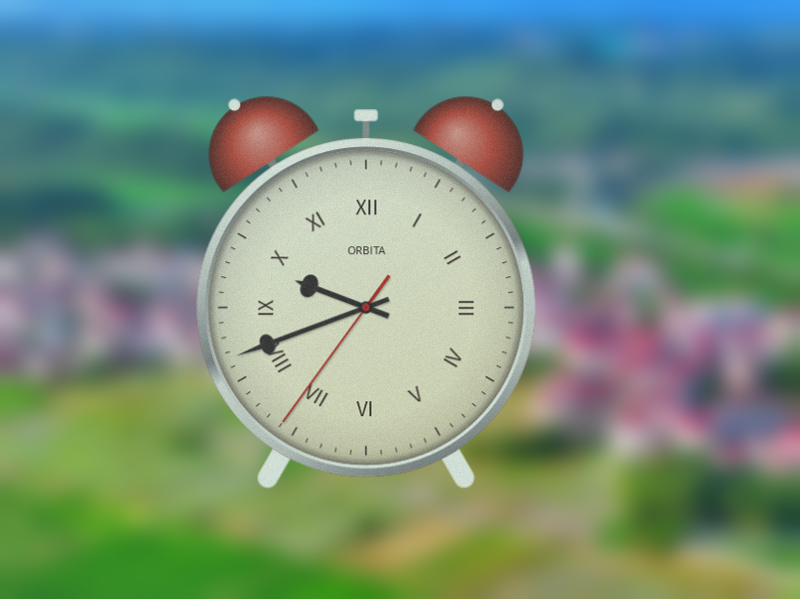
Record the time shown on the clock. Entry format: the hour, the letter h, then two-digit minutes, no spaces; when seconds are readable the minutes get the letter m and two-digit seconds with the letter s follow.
9h41m36s
